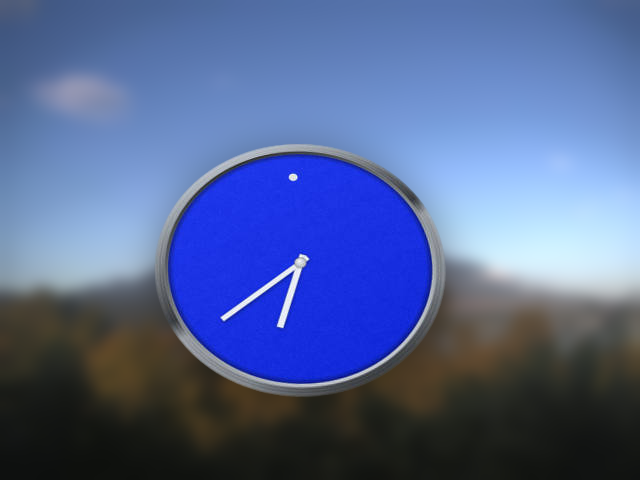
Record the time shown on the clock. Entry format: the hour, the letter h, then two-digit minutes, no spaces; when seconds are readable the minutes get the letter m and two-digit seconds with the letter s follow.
6h39
